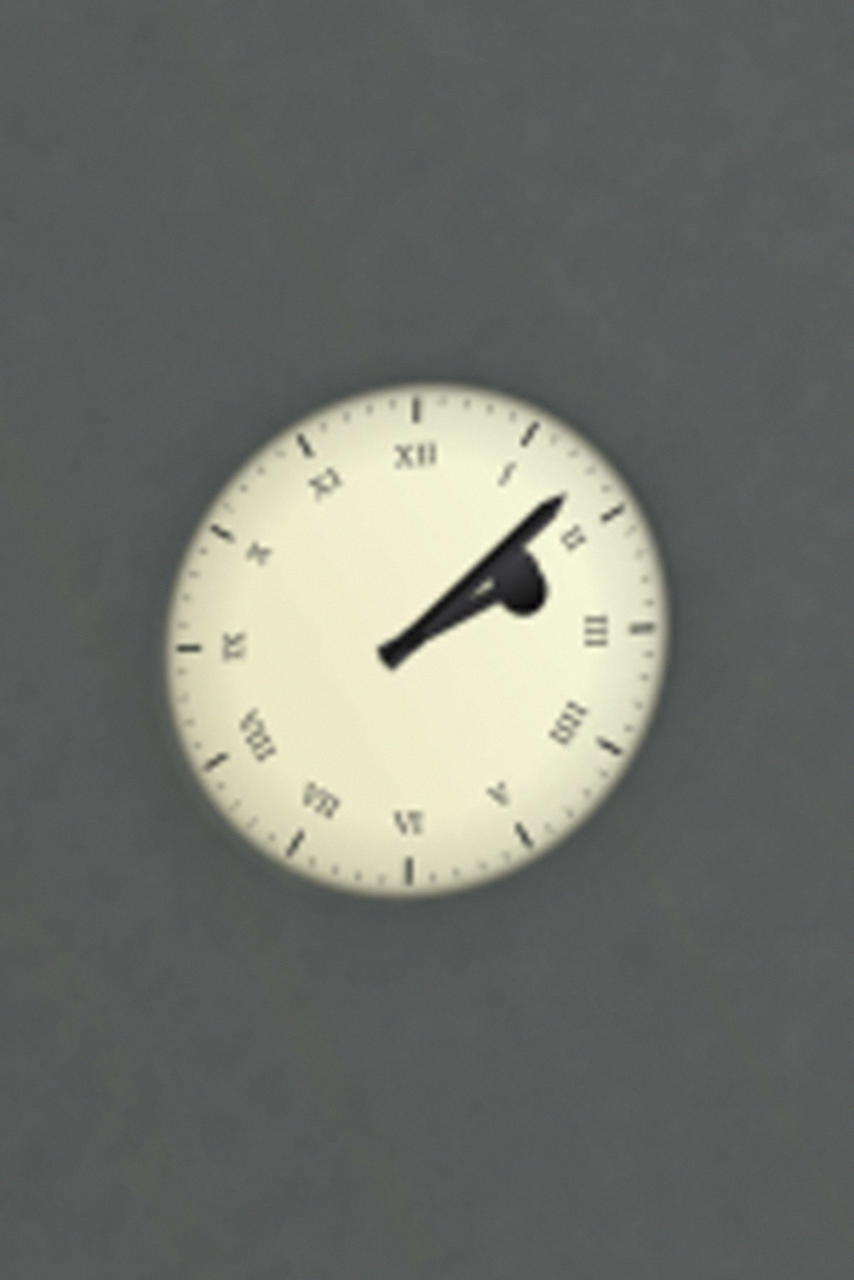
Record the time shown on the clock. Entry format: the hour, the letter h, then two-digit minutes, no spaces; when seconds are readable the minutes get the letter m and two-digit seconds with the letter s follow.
2h08
